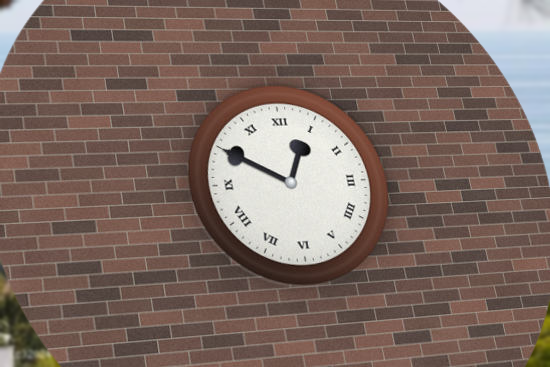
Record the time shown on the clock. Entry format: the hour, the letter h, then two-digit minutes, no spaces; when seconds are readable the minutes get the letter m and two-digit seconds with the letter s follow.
12h50
